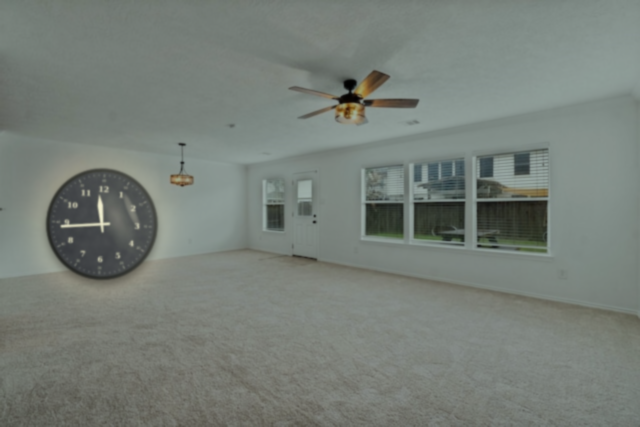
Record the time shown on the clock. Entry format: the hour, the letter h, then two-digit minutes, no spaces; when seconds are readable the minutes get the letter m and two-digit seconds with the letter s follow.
11h44
